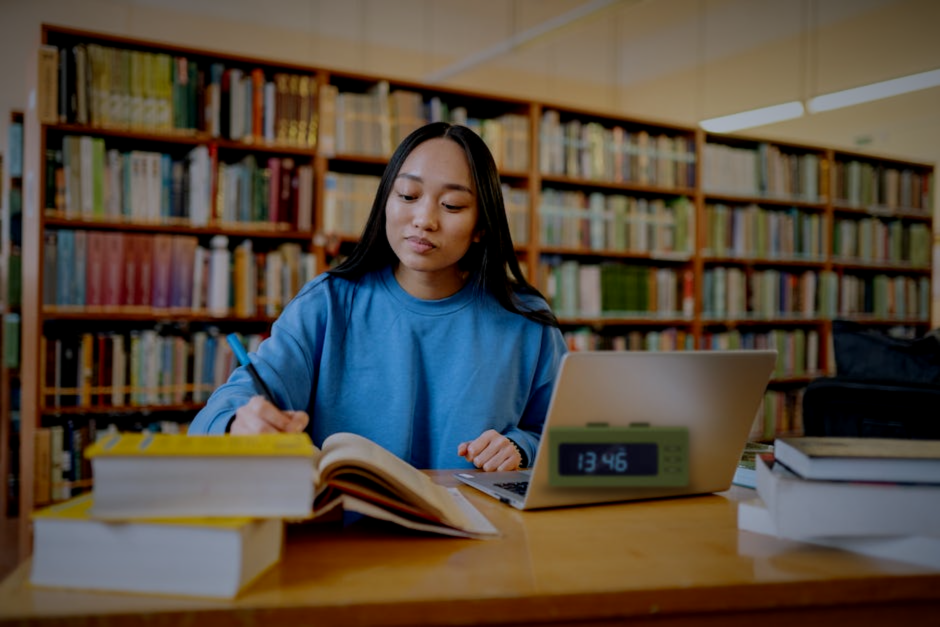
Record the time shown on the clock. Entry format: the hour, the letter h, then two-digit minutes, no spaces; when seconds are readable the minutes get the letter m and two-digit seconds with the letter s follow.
13h46
